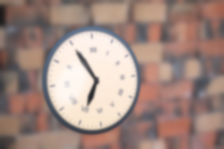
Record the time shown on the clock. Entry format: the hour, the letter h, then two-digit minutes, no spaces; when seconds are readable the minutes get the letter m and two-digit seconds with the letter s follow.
6h55
